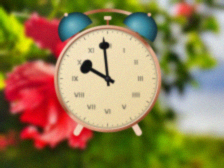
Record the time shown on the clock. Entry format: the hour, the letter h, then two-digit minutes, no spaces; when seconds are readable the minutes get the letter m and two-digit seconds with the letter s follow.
9h59
